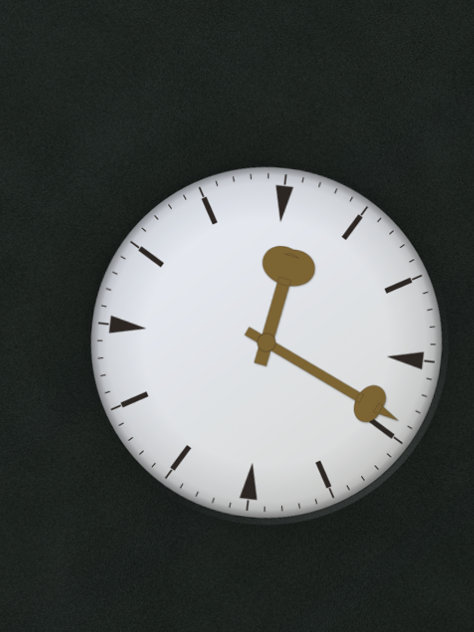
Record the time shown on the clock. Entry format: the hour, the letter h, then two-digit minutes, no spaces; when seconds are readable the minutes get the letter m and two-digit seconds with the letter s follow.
12h19
